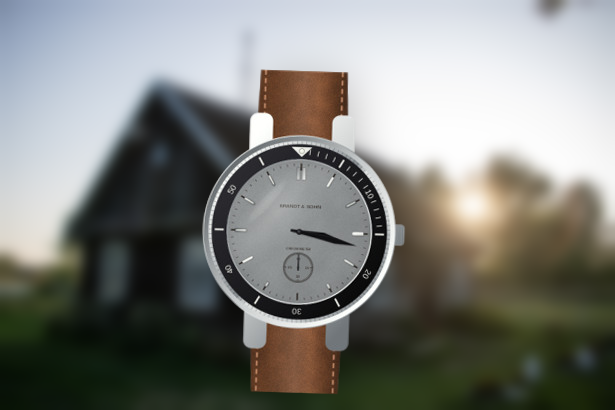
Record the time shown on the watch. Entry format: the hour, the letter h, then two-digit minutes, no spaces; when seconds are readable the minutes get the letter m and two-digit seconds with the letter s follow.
3h17
